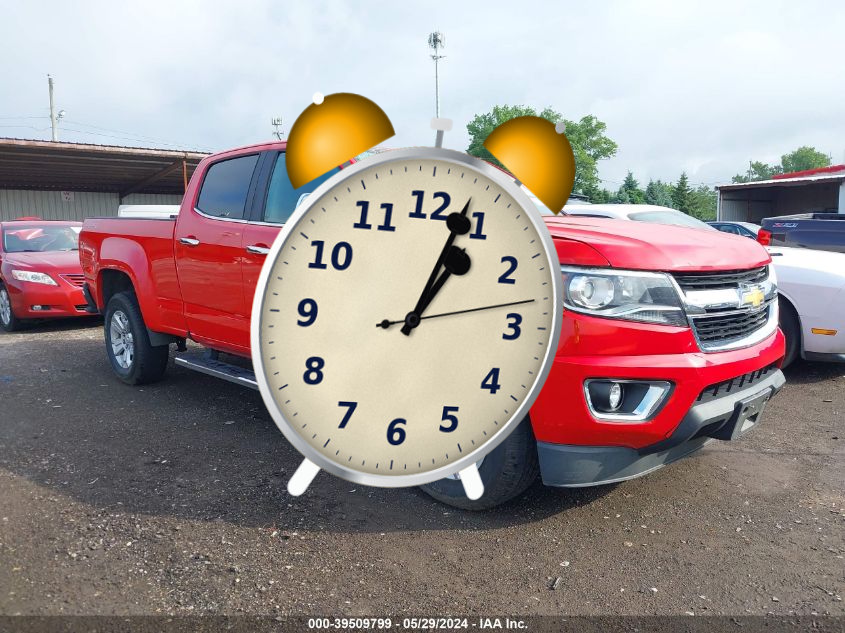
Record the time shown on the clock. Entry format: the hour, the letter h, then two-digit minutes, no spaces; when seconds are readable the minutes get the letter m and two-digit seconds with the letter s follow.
1h03m13s
